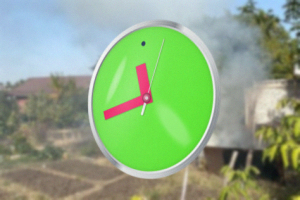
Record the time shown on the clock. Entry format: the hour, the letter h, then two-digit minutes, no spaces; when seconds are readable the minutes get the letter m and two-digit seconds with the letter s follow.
11h43m04s
